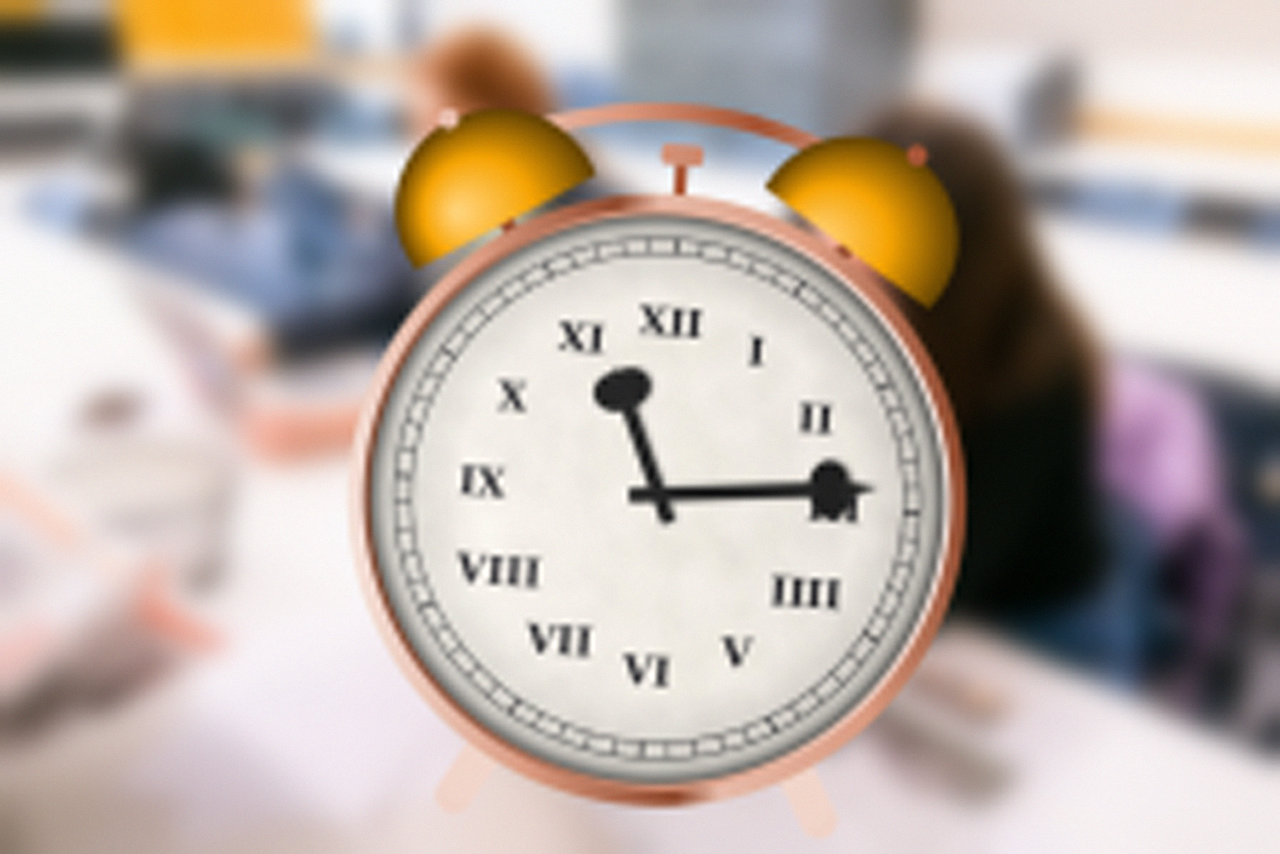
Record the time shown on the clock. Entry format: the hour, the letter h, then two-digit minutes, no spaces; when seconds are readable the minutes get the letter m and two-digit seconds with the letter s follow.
11h14
